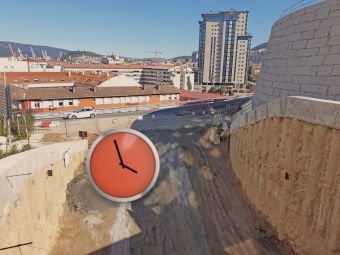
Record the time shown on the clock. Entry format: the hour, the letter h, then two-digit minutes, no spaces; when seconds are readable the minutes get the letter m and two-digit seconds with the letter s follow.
3h57
